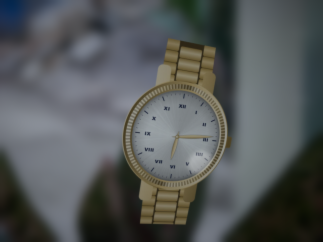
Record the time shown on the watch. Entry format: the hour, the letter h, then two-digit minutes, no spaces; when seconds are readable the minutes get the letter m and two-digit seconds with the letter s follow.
6h14
